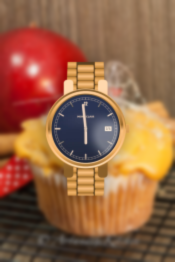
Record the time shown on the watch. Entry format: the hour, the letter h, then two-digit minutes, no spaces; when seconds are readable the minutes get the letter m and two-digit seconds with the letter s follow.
5h59
